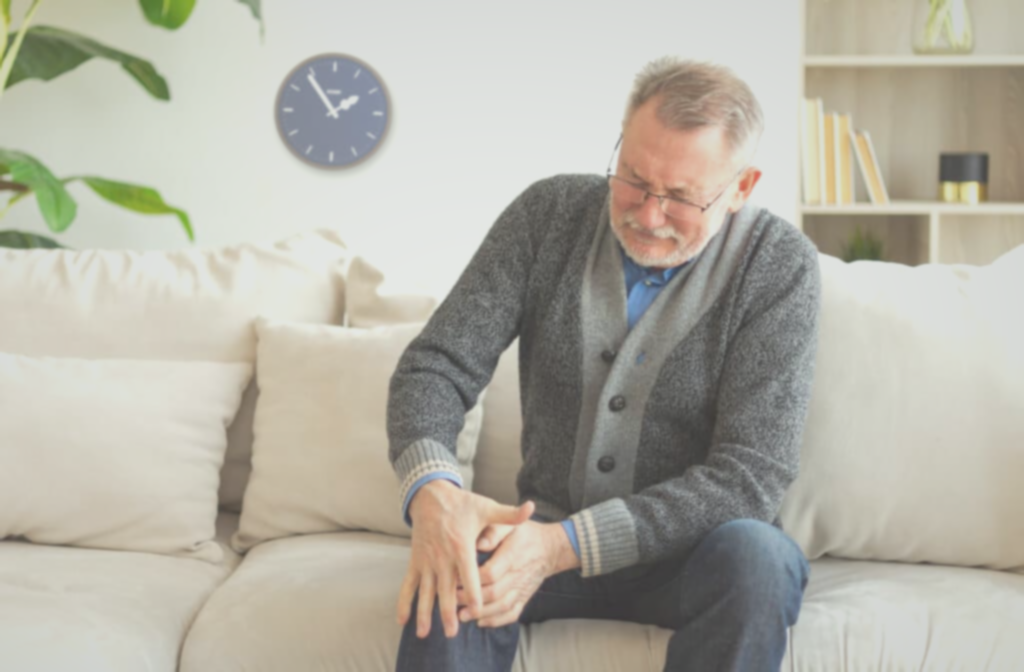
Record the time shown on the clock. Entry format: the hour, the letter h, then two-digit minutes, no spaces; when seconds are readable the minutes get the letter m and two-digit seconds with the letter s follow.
1h54
